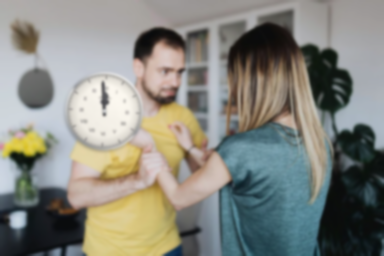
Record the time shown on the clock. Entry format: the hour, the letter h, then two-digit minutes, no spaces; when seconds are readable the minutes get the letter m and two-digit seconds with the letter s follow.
11h59
